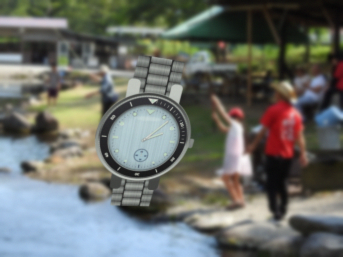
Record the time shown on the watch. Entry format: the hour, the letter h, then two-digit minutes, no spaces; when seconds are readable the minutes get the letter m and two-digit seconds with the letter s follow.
2h07
